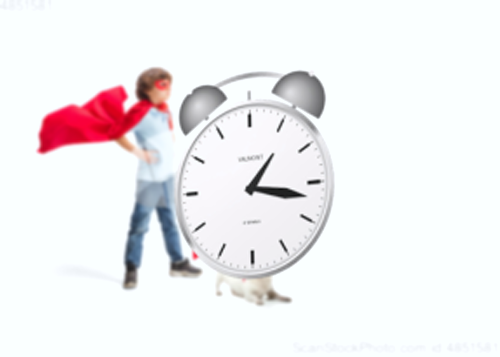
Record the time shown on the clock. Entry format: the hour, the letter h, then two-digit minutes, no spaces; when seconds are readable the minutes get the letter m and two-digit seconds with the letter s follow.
1h17
